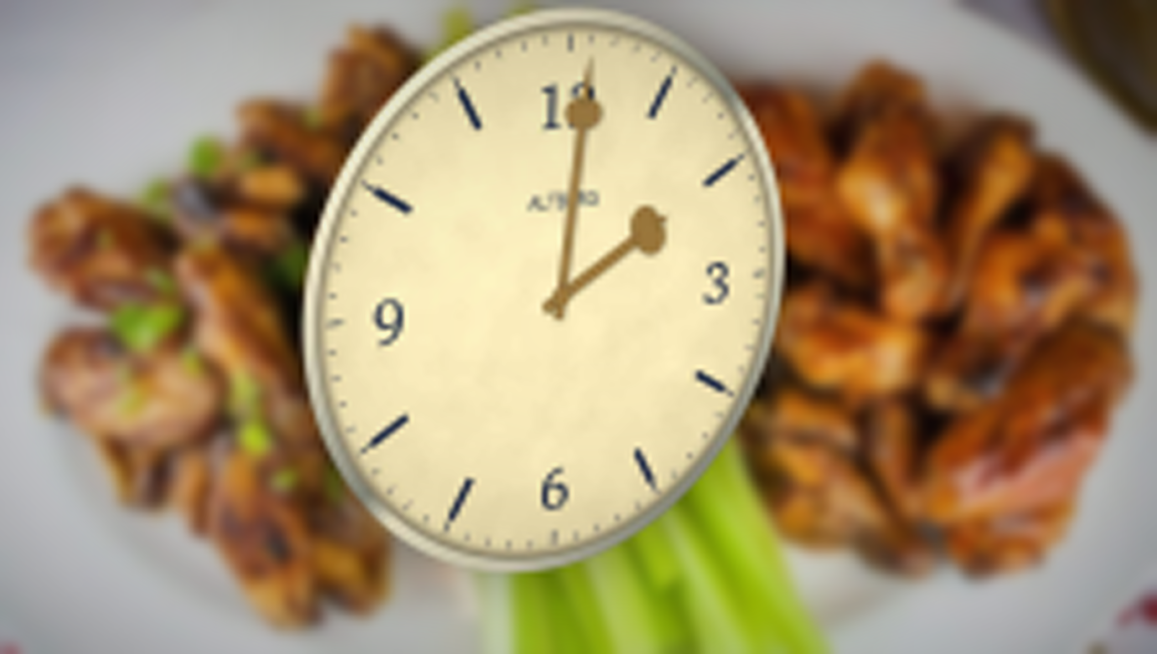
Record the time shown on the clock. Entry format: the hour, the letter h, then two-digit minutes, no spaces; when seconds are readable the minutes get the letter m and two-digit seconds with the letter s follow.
2h01
